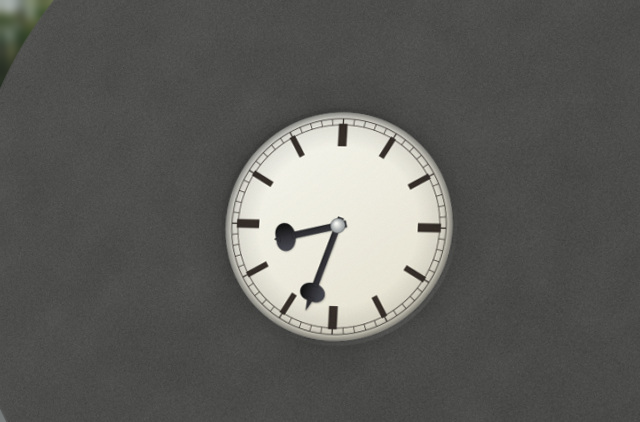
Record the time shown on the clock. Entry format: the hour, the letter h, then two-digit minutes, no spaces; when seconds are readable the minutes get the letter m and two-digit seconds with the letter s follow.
8h33
